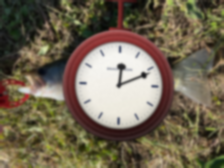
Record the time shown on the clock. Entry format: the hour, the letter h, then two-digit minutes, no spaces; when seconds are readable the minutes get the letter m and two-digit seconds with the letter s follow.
12h11
